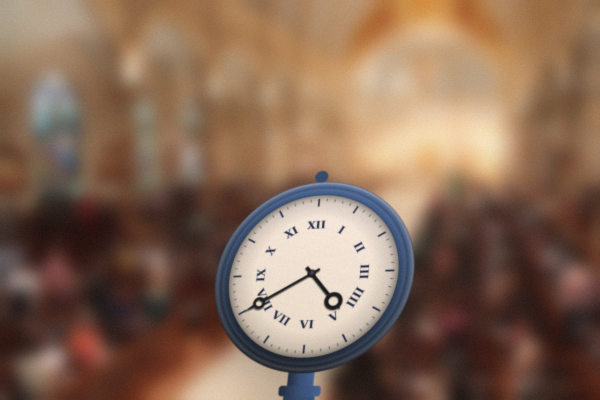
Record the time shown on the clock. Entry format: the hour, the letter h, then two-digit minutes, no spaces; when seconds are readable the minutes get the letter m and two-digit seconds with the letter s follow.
4h40
